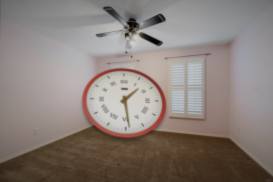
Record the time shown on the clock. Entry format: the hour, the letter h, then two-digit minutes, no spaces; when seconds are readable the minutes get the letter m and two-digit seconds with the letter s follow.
1h29
